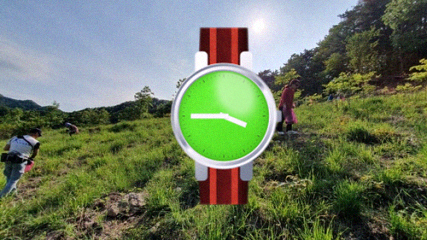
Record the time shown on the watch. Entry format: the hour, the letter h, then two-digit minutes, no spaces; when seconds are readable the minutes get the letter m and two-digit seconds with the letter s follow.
3h45
